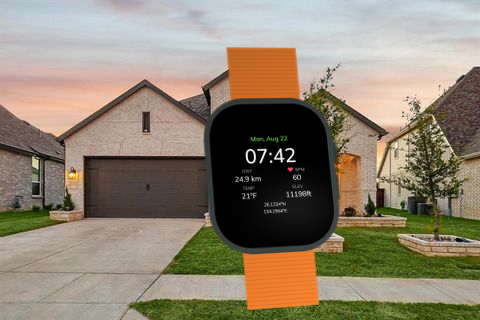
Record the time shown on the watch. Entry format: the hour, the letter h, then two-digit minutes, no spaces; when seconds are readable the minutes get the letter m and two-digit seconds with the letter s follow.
7h42
